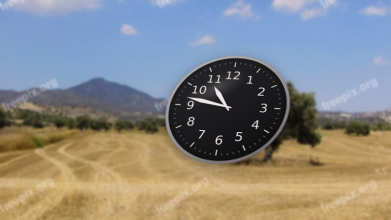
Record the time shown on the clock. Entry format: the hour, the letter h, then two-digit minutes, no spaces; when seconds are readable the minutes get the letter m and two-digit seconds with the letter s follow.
10h47
